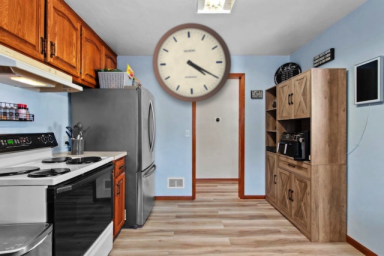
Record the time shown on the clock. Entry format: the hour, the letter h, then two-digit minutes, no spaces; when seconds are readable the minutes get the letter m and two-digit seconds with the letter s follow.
4h20
